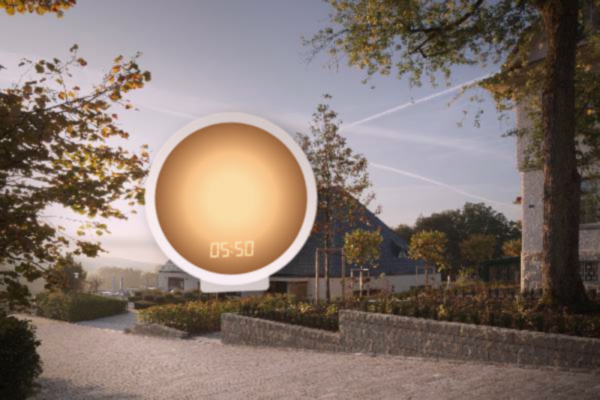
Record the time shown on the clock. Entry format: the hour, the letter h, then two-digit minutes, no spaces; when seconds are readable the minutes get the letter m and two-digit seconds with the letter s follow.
5h50
